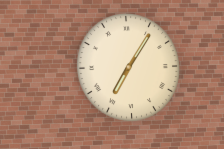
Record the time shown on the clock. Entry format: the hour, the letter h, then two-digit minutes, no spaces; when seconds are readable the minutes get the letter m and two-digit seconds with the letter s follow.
7h06
